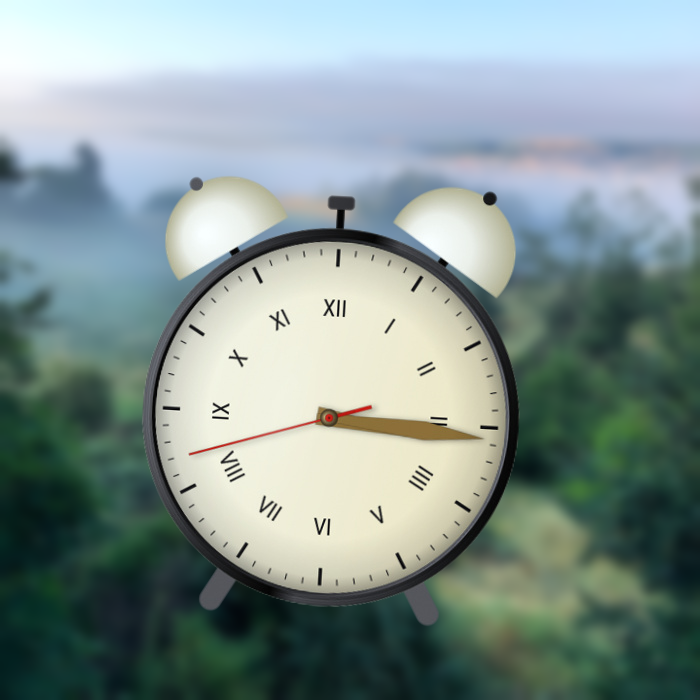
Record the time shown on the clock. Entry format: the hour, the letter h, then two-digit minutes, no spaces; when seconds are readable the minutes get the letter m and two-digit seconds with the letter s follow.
3h15m42s
